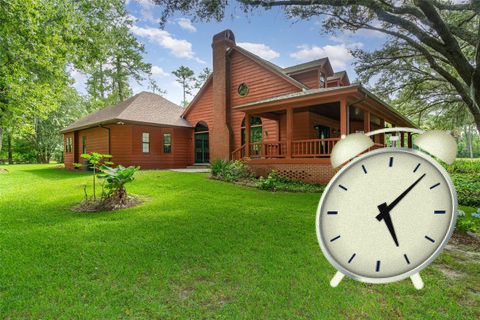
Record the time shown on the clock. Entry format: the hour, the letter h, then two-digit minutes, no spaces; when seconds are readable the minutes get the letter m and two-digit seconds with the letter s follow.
5h07
